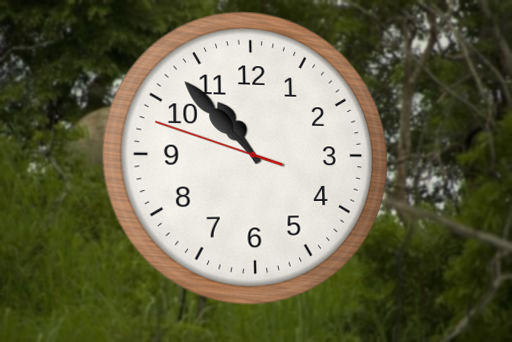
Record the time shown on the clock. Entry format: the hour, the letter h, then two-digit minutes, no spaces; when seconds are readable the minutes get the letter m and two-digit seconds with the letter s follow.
10h52m48s
